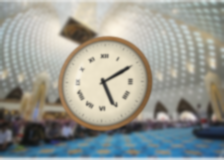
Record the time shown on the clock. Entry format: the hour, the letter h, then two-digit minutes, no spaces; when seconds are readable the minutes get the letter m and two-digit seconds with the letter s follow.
5h10
